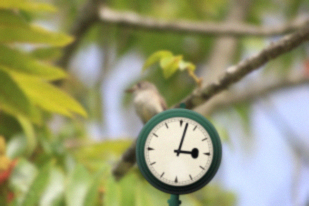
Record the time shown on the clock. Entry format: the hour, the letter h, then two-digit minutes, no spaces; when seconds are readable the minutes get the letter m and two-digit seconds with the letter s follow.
3h02
